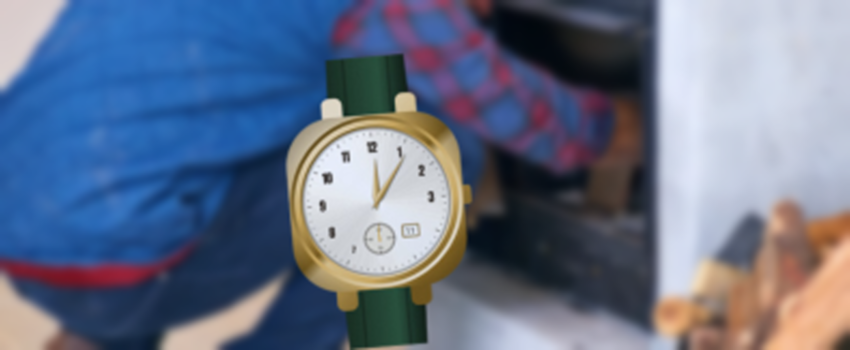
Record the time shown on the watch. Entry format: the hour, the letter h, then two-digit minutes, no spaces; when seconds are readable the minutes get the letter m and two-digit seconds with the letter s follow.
12h06
